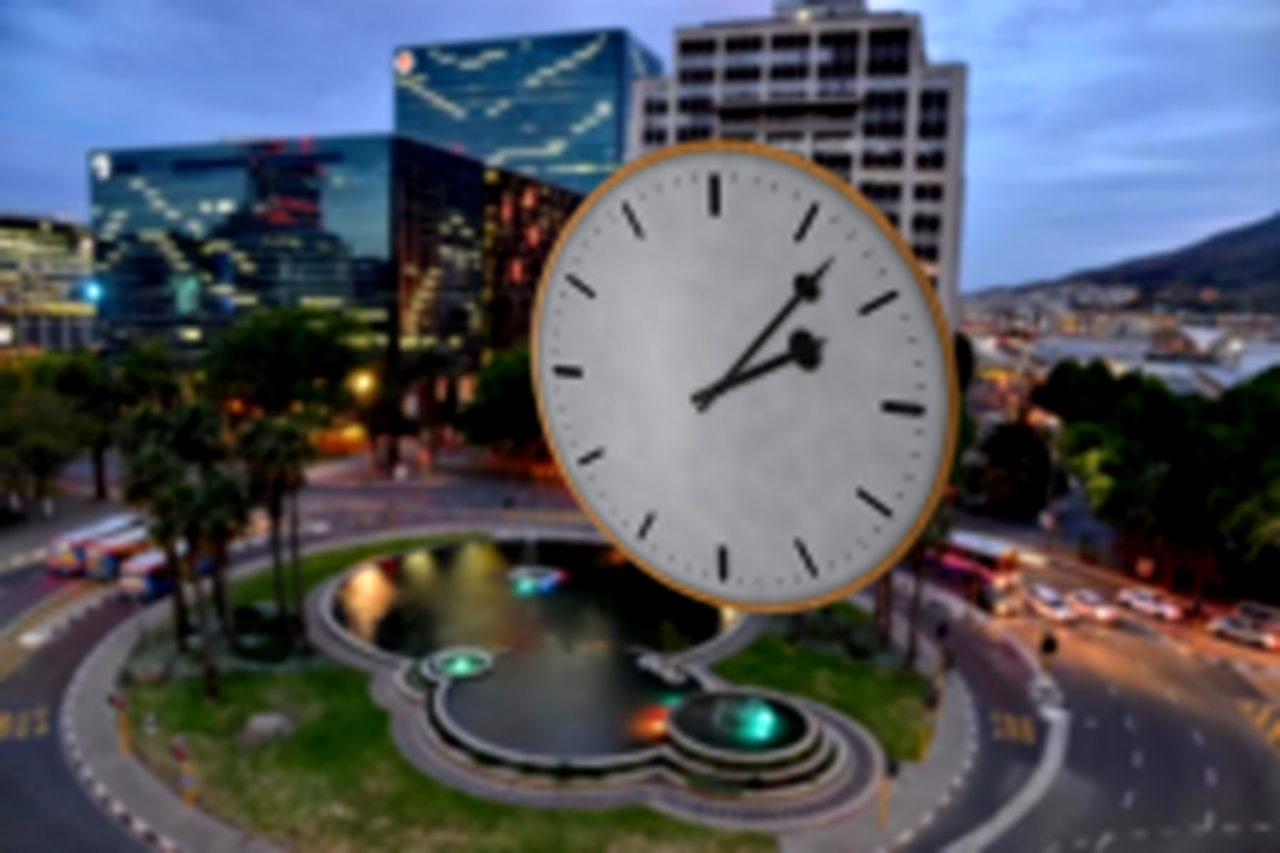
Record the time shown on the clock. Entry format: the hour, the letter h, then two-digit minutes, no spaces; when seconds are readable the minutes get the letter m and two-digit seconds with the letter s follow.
2h07
